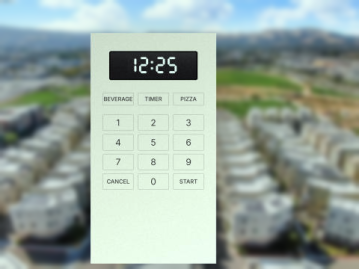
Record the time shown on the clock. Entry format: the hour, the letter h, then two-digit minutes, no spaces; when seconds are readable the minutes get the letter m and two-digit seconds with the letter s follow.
12h25
